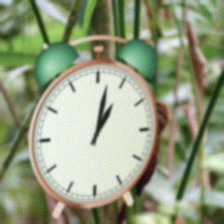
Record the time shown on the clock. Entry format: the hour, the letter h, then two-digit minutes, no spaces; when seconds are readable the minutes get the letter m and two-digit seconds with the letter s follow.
1h02
